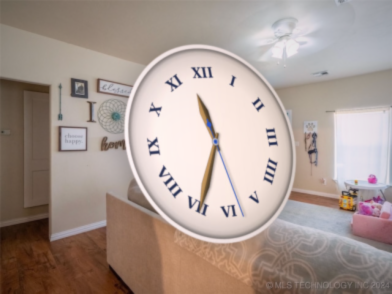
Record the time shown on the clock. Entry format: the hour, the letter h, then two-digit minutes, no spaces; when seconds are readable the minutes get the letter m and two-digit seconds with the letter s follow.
11h34m28s
